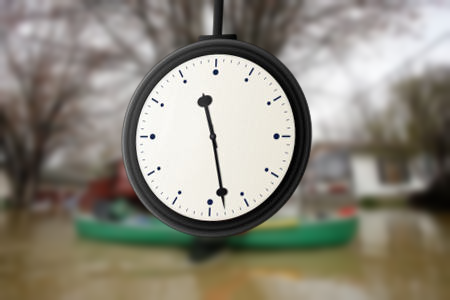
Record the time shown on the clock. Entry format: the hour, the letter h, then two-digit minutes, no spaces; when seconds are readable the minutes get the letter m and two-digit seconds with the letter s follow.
11h28
